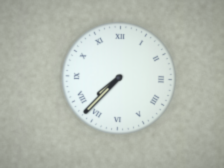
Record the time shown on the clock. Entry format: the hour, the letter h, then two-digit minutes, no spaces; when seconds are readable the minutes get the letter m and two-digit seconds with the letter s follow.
7h37
